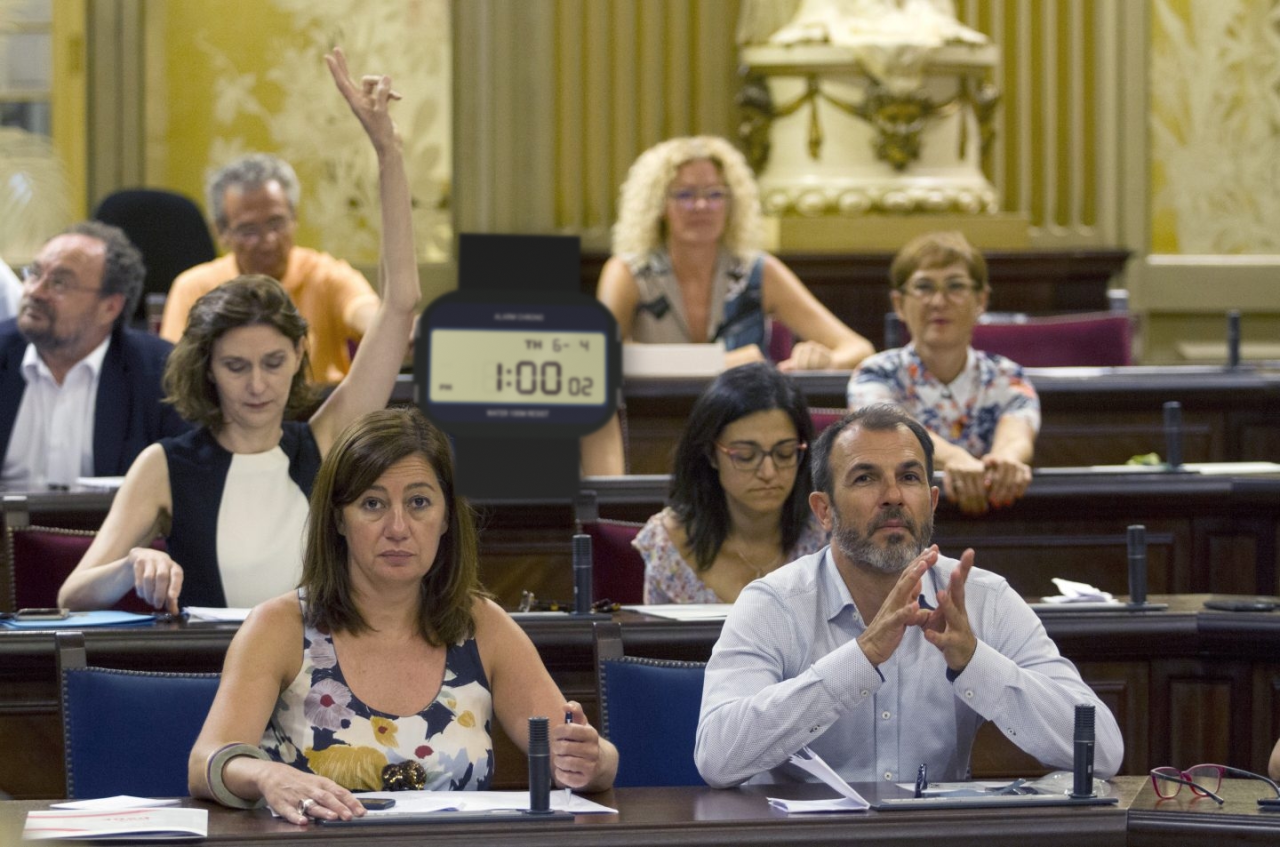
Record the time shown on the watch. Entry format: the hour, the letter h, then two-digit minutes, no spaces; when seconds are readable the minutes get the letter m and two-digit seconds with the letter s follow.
1h00m02s
